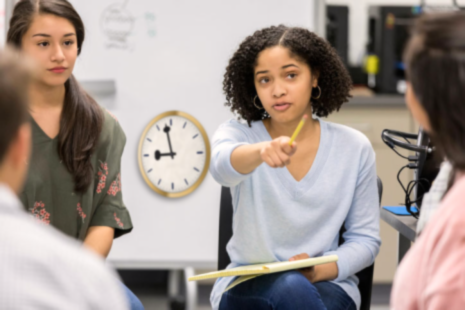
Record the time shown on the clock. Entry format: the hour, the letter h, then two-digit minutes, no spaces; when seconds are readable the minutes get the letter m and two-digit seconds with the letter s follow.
8h58
